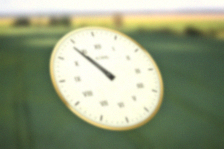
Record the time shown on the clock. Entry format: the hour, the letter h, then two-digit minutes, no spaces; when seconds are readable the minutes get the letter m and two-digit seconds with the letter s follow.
10h54
